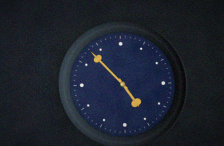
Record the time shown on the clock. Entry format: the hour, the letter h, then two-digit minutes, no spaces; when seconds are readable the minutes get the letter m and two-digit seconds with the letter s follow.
4h53
